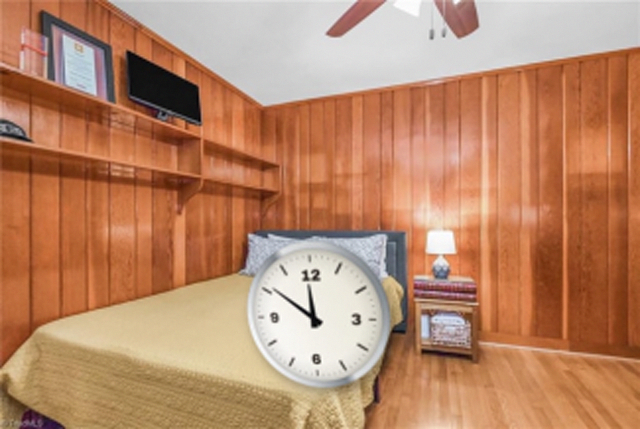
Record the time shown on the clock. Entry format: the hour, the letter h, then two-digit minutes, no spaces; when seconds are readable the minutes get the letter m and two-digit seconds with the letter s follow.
11h51
